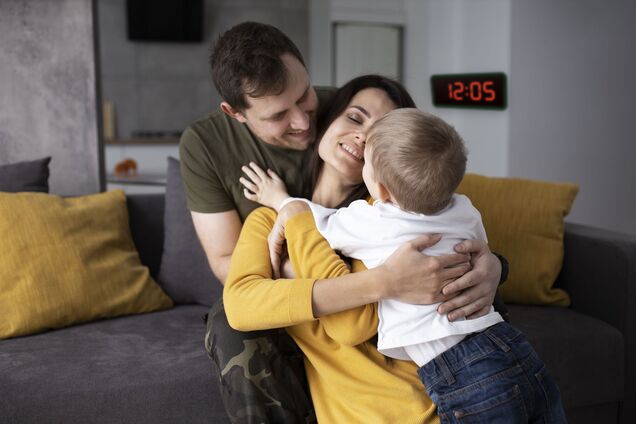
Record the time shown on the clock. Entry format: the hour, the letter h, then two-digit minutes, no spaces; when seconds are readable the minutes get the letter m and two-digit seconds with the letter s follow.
12h05
